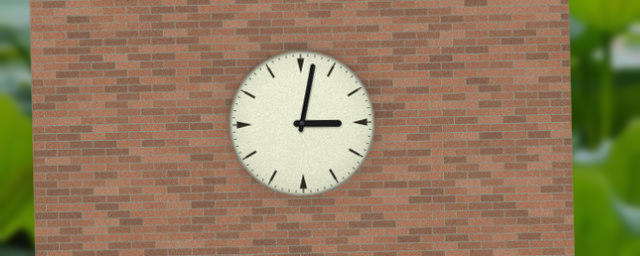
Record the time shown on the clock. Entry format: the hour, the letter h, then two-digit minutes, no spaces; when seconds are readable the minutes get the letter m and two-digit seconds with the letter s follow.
3h02
